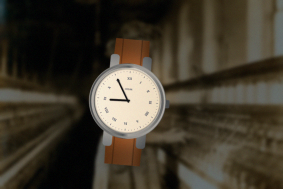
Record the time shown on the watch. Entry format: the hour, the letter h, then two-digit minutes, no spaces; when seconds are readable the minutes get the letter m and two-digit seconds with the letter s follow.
8h55
